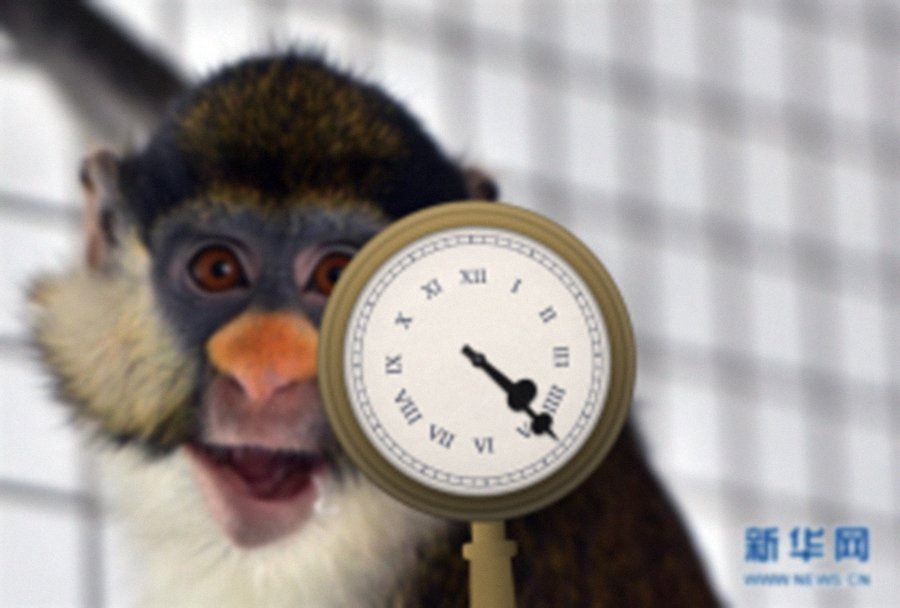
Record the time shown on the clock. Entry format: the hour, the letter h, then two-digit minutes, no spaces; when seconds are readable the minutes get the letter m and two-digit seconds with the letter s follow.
4h23
